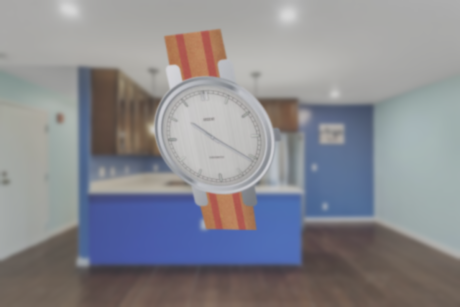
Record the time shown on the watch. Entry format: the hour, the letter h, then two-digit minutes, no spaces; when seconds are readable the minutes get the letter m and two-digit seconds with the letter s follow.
10h21
